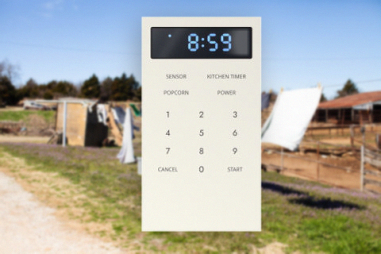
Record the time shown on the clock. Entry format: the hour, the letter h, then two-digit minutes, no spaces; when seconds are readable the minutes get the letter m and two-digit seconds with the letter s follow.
8h59
